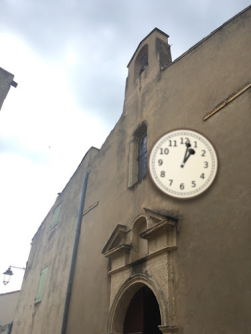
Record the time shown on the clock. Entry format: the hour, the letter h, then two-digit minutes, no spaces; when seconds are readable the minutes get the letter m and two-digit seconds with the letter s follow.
1h02
